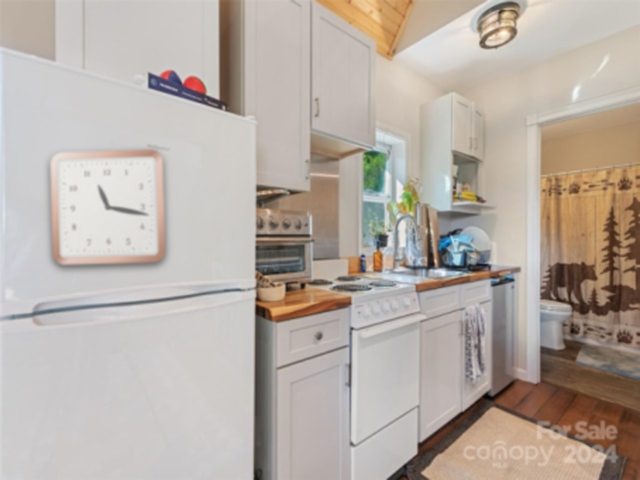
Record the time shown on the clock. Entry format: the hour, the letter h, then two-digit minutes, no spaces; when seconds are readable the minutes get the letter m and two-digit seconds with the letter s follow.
11h17
